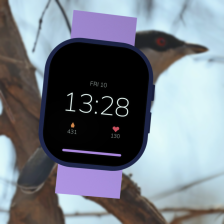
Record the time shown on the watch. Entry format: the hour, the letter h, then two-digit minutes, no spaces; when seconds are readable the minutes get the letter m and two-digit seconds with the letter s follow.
13h28
